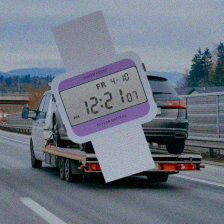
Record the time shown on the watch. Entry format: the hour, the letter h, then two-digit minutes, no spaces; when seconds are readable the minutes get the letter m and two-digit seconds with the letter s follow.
12h21m07s
